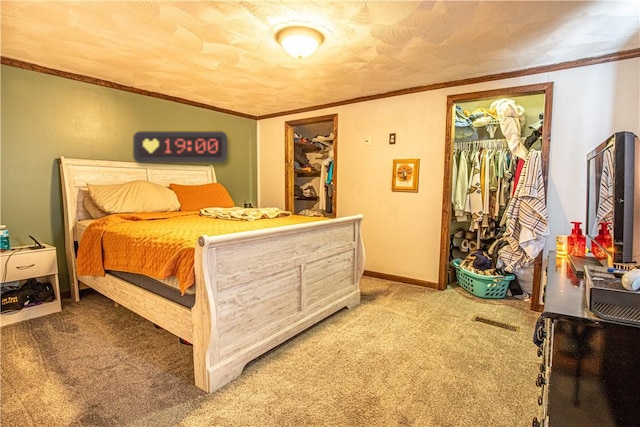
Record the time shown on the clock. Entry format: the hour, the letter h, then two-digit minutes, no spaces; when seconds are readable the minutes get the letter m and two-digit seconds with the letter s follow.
19h00
